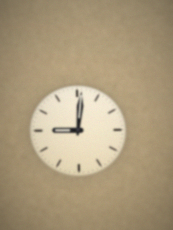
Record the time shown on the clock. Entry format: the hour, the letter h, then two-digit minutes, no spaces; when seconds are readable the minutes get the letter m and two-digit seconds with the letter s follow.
9h01
